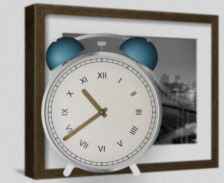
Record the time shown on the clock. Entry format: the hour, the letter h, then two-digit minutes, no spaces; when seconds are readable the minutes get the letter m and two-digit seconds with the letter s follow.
10h39
